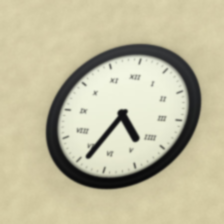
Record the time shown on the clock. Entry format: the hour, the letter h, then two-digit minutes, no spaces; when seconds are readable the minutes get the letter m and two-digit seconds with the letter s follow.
4h34
